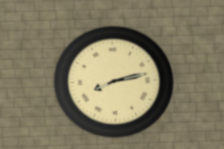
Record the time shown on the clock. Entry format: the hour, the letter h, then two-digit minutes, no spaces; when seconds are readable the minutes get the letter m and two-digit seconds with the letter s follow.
8h13
